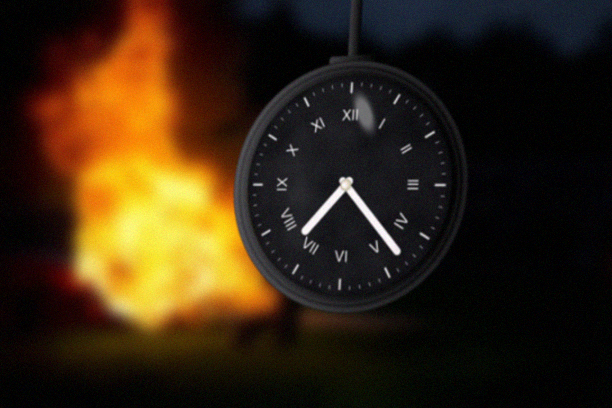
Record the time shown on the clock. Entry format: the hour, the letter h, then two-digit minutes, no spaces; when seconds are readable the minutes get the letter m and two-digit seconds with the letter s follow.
7h23
